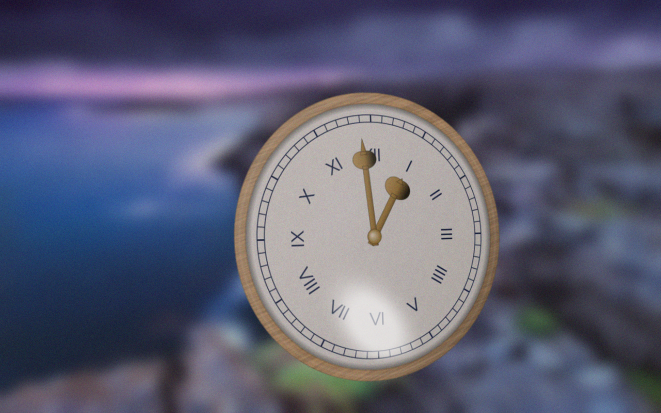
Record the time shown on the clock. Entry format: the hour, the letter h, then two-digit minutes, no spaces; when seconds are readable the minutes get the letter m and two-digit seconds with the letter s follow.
12h59
